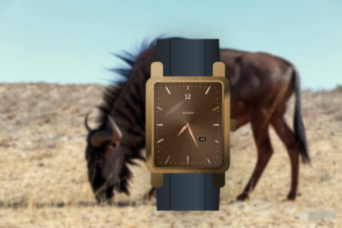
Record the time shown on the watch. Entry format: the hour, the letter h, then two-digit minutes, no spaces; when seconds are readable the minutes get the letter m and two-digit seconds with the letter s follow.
7h26
